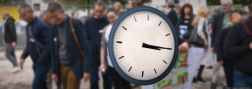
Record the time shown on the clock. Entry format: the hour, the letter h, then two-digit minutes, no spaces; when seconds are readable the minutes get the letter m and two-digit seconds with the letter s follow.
3h15
